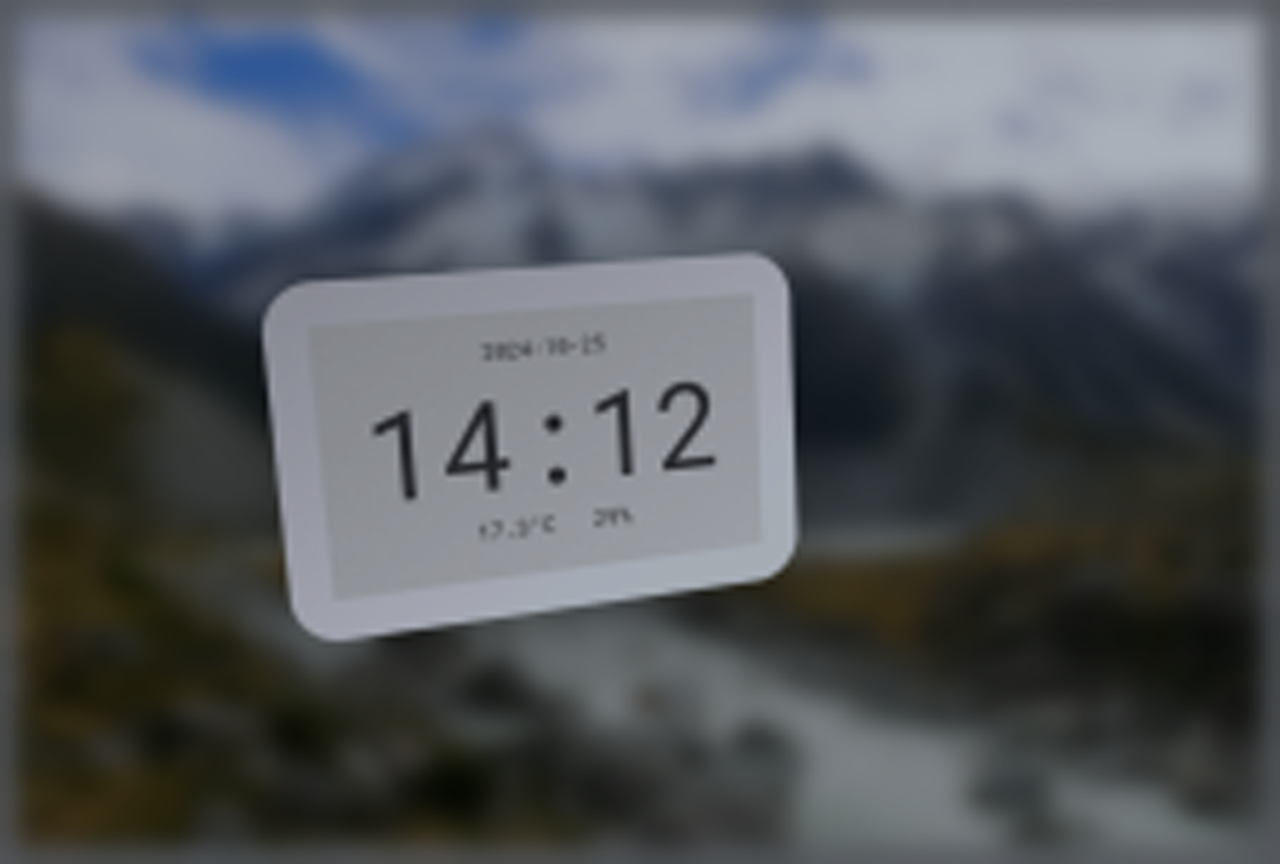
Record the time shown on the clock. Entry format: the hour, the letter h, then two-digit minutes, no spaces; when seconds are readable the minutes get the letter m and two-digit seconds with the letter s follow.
14h12
